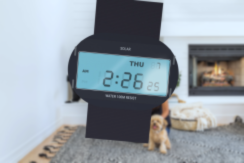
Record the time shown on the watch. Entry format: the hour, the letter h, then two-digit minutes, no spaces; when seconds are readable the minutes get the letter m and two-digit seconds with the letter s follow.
2h26m25s
